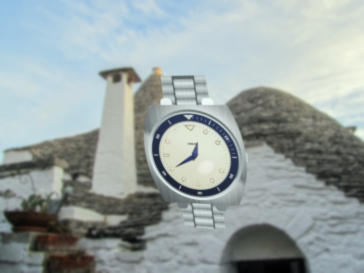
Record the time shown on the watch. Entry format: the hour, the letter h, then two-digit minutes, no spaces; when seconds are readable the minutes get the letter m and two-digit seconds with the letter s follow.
12h40
